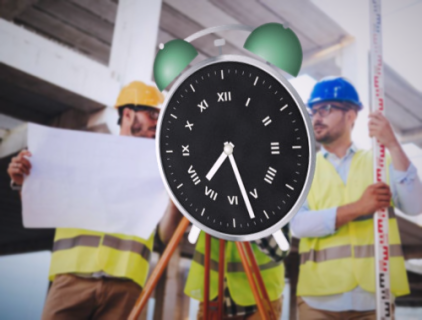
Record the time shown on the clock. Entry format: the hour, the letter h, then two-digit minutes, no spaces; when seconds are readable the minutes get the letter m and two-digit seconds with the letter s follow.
7h27
